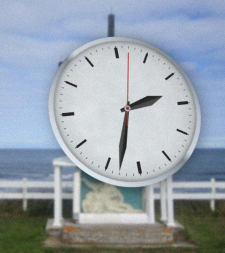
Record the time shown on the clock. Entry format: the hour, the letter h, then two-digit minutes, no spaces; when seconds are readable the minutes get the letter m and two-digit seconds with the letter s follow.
2h33m02s
